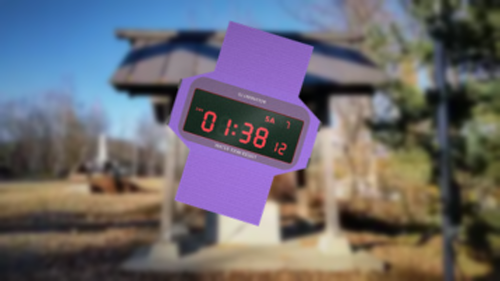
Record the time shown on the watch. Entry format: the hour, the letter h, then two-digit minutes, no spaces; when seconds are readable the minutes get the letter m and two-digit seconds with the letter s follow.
1h38m12s
